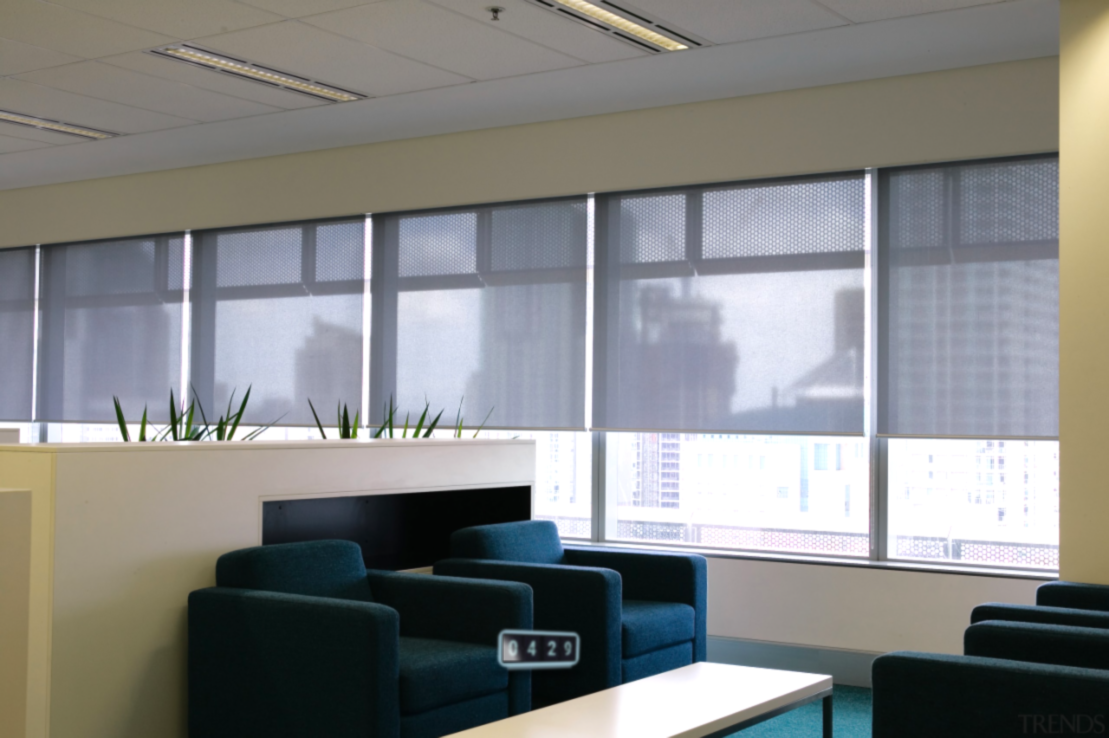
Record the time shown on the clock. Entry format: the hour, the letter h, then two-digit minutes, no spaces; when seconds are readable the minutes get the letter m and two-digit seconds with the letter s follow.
4h29
